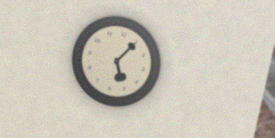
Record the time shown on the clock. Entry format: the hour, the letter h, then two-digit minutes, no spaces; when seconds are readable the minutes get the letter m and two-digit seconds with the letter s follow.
5h05
